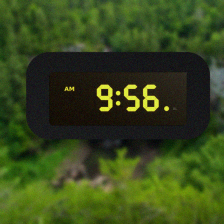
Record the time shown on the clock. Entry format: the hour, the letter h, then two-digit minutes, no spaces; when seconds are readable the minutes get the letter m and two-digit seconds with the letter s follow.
9h56
